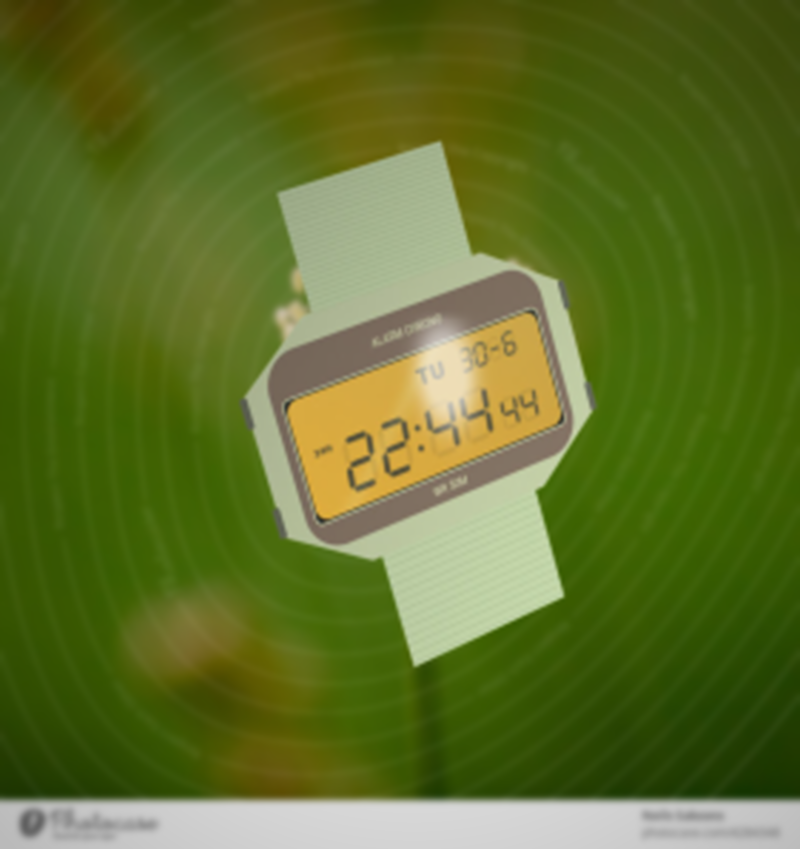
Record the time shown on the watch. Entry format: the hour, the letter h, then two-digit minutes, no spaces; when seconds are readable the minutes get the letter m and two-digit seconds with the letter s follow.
22h44m44s
